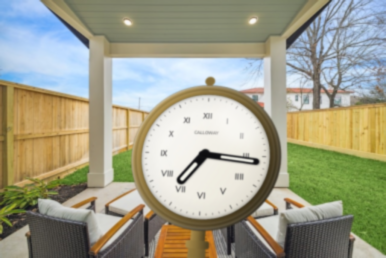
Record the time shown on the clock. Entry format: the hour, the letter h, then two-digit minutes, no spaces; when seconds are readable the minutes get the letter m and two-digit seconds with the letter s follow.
7h16
